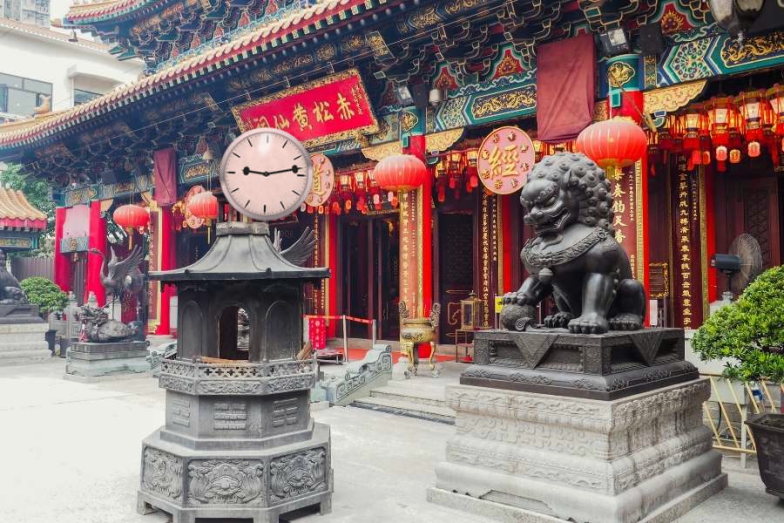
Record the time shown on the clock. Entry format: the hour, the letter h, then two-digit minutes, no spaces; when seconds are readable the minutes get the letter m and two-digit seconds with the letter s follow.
9h13
